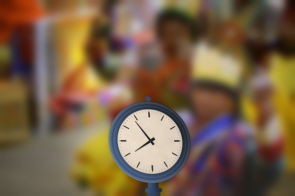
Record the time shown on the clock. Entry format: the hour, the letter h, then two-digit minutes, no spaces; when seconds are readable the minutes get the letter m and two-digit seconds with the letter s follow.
7h54
